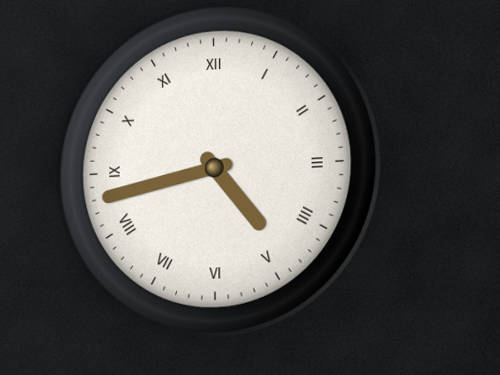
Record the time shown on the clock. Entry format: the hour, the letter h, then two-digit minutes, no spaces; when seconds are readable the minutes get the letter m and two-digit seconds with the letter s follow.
4h43
